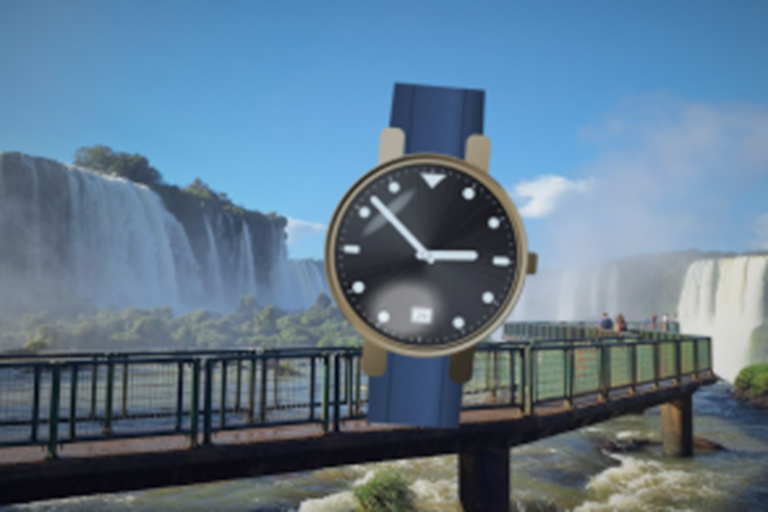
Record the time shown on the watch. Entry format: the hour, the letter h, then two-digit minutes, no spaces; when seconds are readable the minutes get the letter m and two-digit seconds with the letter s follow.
2h52
